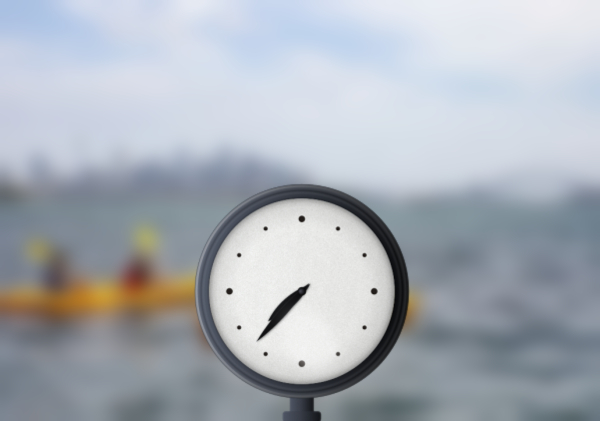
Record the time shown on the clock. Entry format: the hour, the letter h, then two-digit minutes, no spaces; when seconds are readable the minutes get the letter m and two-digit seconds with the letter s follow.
7h37
